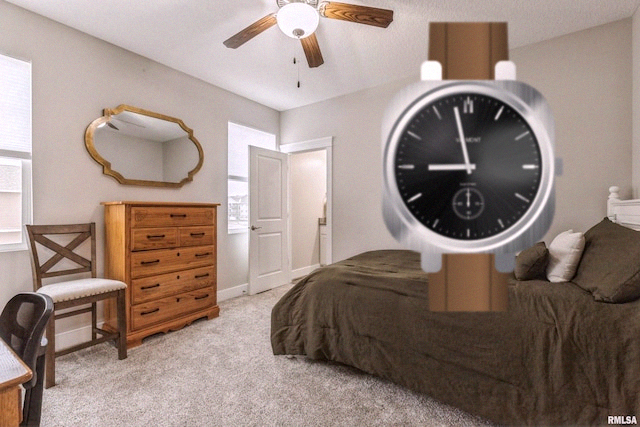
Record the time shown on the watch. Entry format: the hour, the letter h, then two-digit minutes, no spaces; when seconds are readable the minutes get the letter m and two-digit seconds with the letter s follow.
8h58
